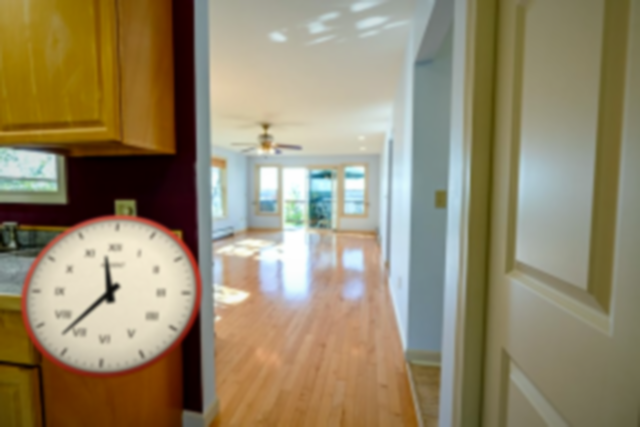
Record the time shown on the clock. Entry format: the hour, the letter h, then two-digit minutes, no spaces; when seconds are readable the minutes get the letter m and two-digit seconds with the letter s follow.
11h37
